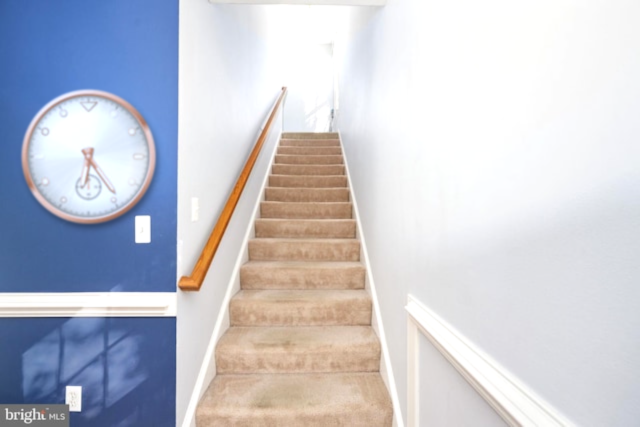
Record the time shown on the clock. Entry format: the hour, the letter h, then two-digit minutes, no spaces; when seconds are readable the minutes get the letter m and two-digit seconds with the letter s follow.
6h24
